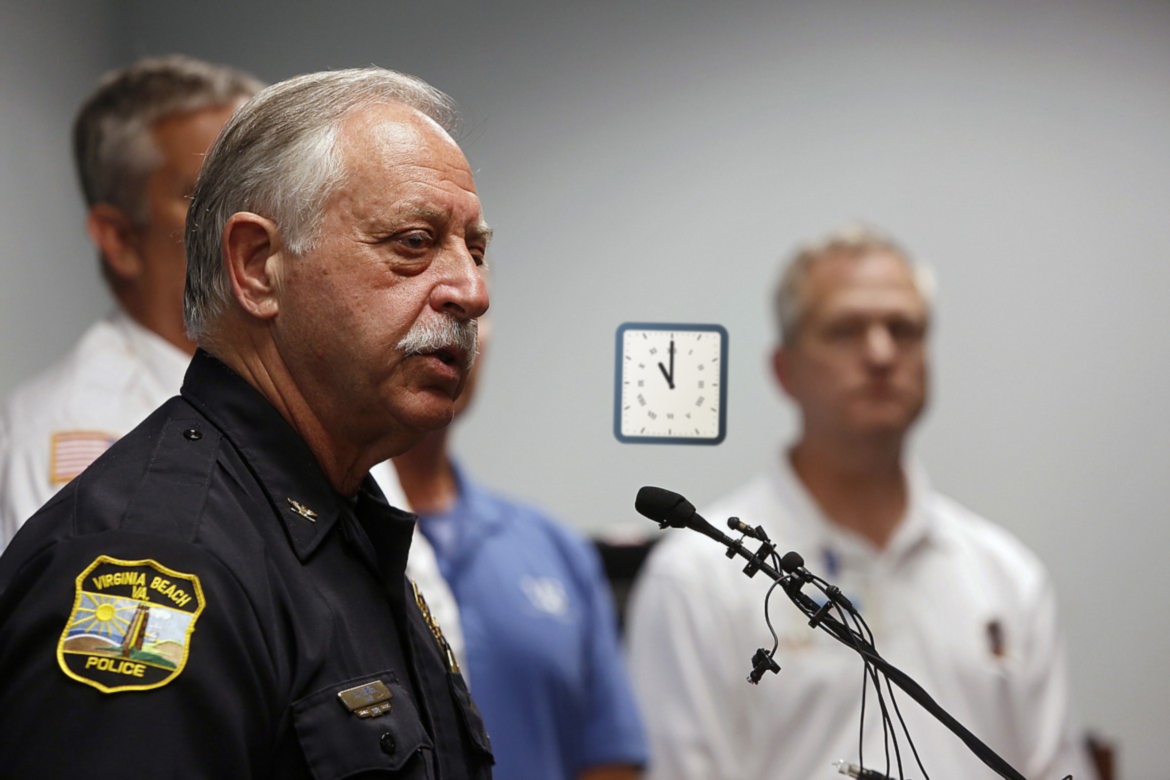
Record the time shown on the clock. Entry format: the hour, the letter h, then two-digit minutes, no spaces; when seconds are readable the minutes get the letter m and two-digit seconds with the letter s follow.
11h00
